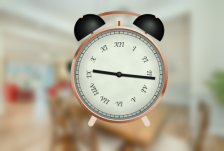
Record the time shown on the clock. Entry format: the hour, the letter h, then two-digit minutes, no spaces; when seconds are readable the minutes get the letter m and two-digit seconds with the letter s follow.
9h16
